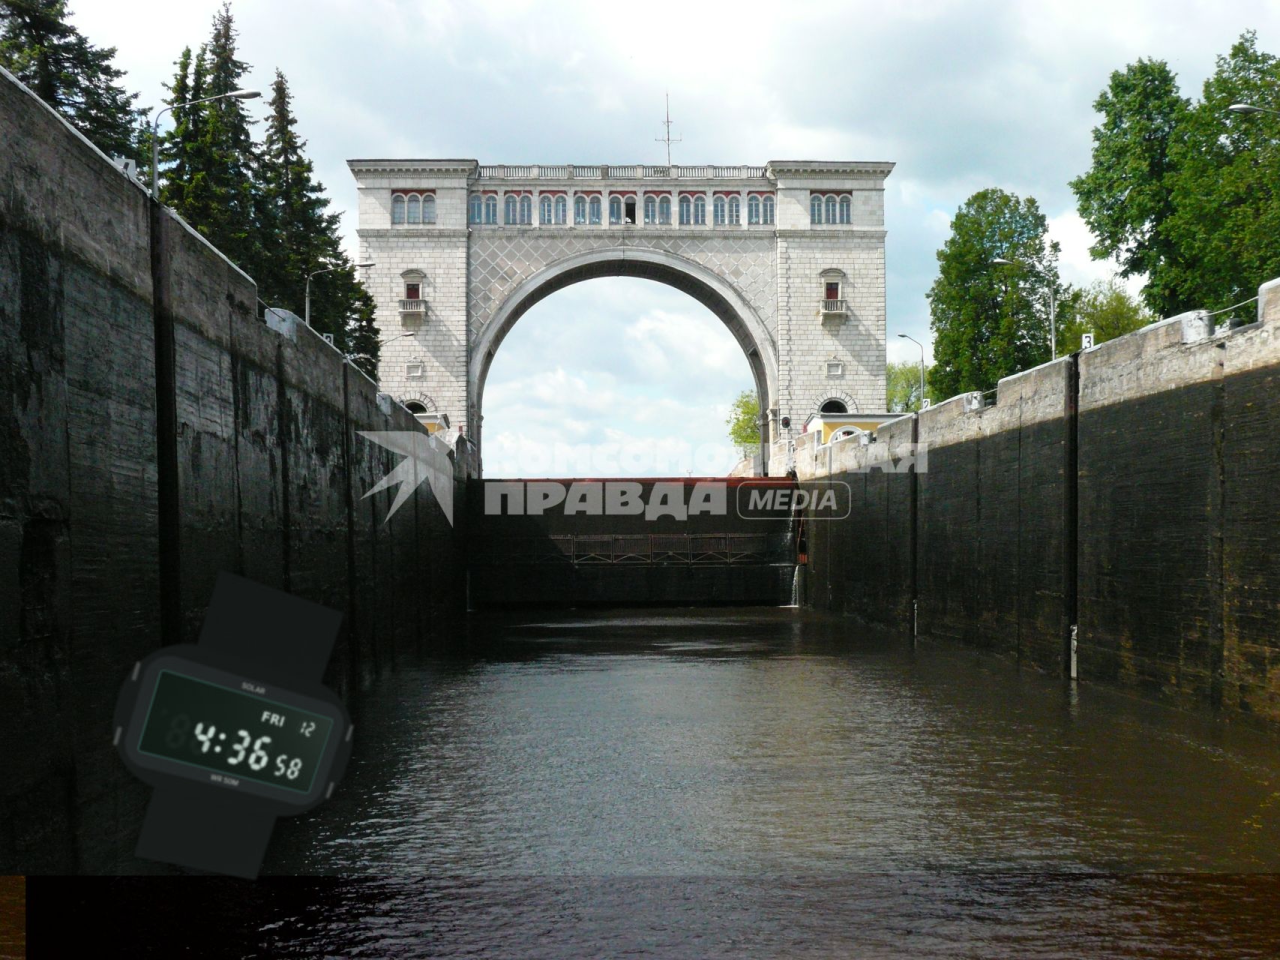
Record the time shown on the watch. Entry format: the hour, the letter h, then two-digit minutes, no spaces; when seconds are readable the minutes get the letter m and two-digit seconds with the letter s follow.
4h36m58s
